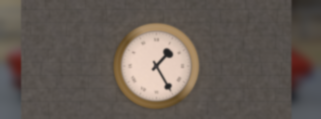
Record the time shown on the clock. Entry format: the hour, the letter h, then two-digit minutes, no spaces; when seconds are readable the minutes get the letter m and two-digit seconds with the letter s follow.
1h25
